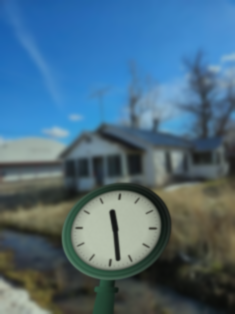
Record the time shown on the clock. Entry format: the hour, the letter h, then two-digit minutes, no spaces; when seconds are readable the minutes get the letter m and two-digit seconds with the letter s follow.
11h28
